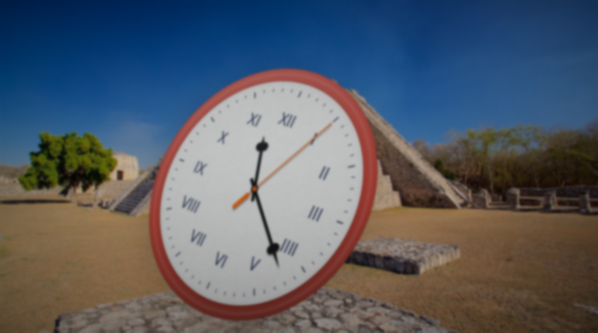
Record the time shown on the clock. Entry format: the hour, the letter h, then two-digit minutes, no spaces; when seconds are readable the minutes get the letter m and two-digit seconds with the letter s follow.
11h22m05s
